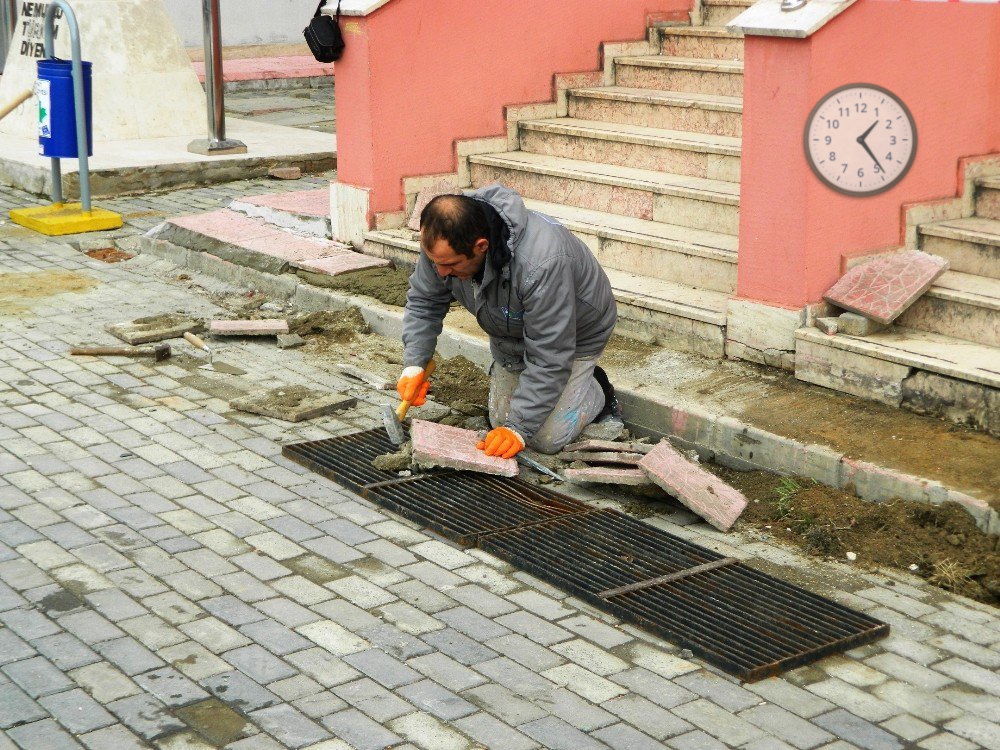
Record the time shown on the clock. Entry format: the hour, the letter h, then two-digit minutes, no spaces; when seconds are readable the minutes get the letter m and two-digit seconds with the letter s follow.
1h24
